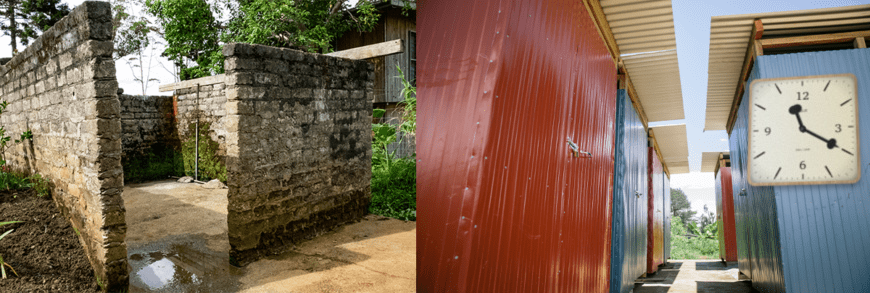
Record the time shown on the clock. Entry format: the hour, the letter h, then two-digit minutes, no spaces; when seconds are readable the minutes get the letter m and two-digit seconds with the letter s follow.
11h20
